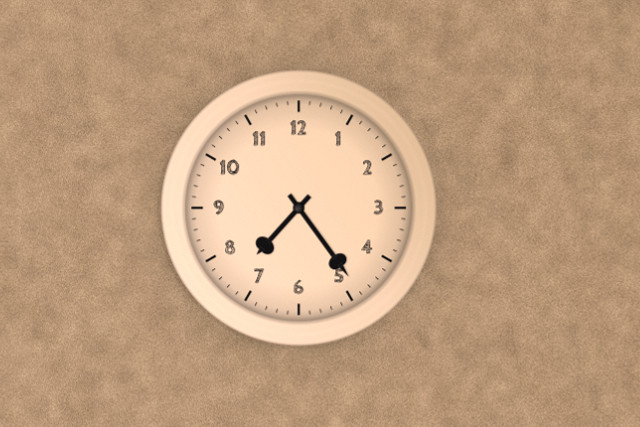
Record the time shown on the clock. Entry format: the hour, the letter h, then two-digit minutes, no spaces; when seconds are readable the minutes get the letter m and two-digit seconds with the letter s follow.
7h24
